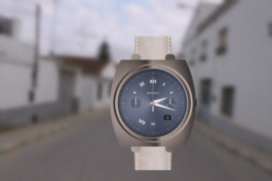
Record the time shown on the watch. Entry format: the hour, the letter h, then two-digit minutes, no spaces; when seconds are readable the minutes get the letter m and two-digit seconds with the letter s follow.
2h18
